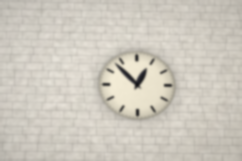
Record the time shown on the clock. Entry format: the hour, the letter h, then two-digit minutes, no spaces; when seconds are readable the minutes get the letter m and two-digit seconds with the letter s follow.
12h53
